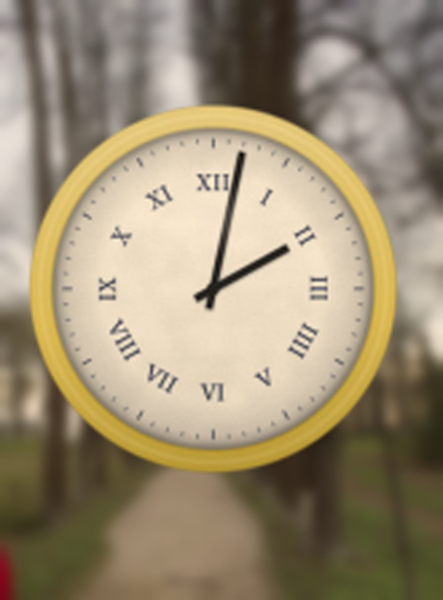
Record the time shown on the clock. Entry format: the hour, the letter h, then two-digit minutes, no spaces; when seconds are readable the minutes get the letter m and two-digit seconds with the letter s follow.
2h02
